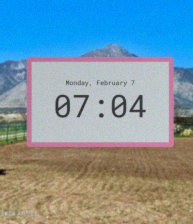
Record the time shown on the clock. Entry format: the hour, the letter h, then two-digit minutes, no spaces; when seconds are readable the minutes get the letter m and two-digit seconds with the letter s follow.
7h04
